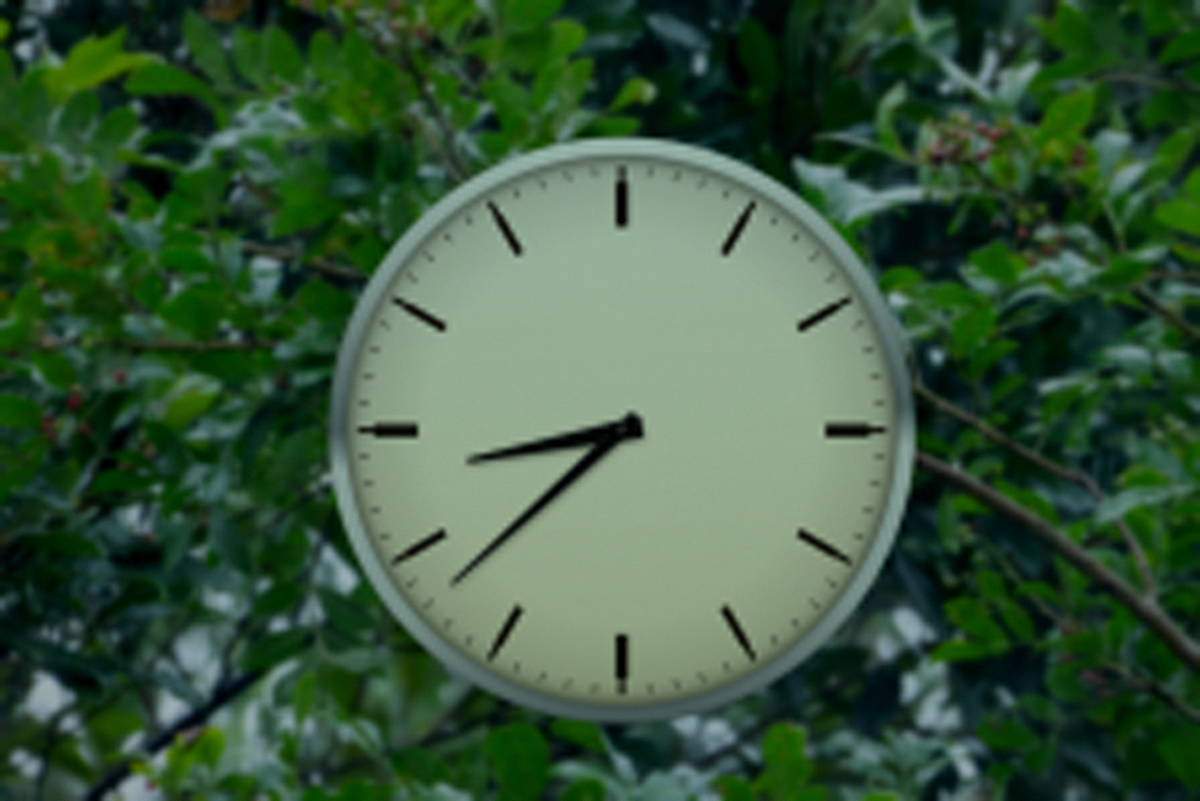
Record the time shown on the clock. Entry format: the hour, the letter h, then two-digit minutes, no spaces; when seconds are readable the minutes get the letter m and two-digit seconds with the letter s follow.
8h38
